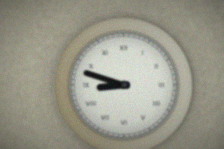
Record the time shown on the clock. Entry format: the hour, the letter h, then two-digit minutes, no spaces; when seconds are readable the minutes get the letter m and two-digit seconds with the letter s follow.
8h48
